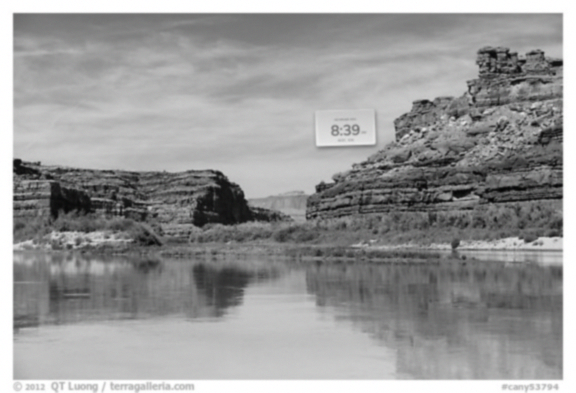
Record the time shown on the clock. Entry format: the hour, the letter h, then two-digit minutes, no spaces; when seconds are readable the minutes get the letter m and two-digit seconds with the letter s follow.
8h39
